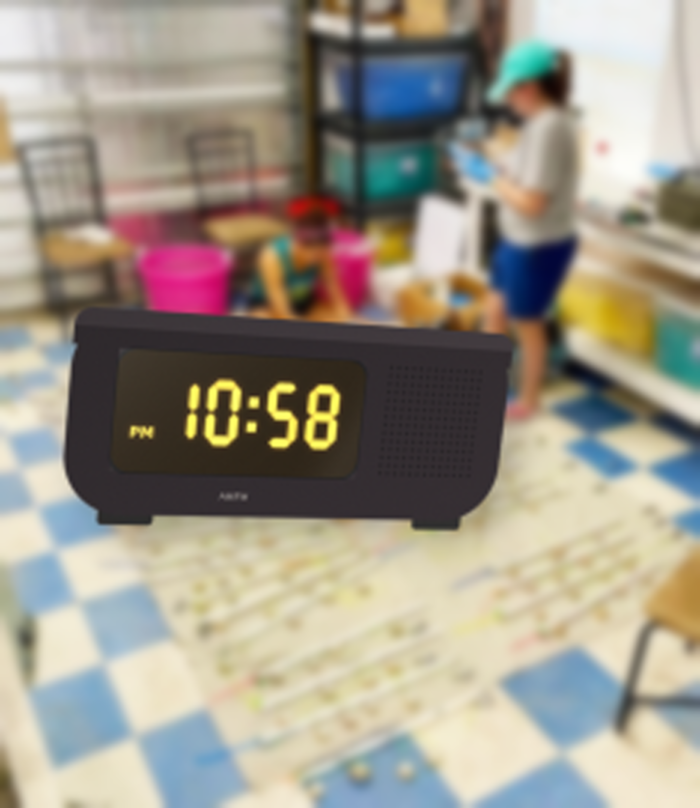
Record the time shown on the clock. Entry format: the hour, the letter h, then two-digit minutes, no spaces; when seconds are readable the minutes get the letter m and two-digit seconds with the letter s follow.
10h58
